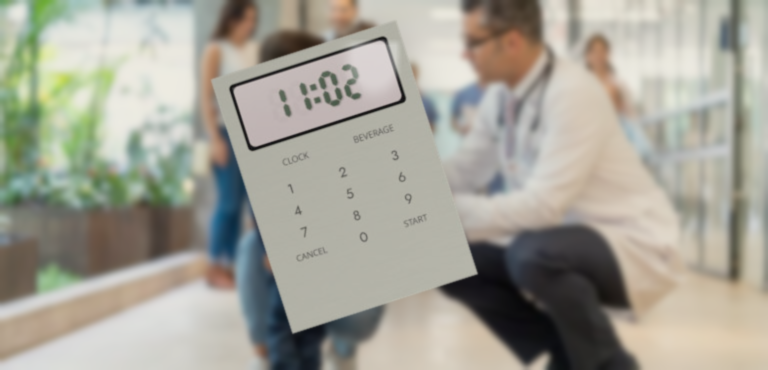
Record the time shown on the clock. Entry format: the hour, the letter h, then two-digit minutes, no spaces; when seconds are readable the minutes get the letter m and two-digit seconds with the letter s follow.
11h02
